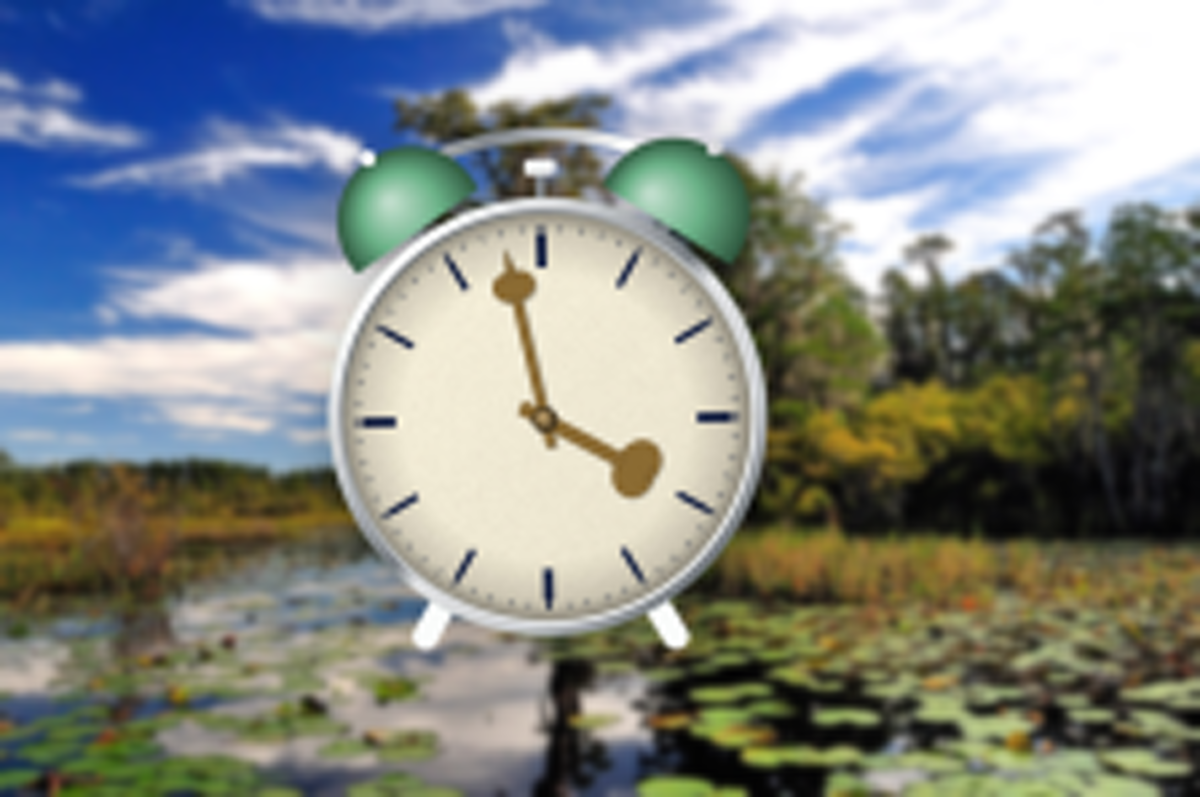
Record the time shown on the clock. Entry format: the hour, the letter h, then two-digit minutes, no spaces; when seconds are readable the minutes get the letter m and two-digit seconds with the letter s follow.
3h58
